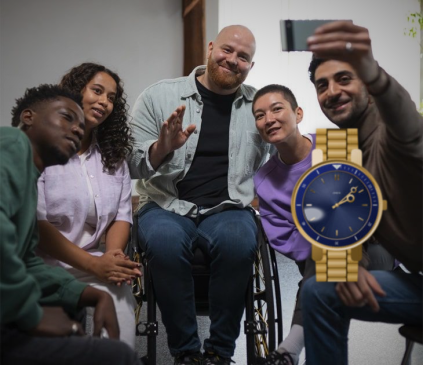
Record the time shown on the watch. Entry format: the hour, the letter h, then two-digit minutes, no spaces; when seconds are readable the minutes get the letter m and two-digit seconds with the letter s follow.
2h08
